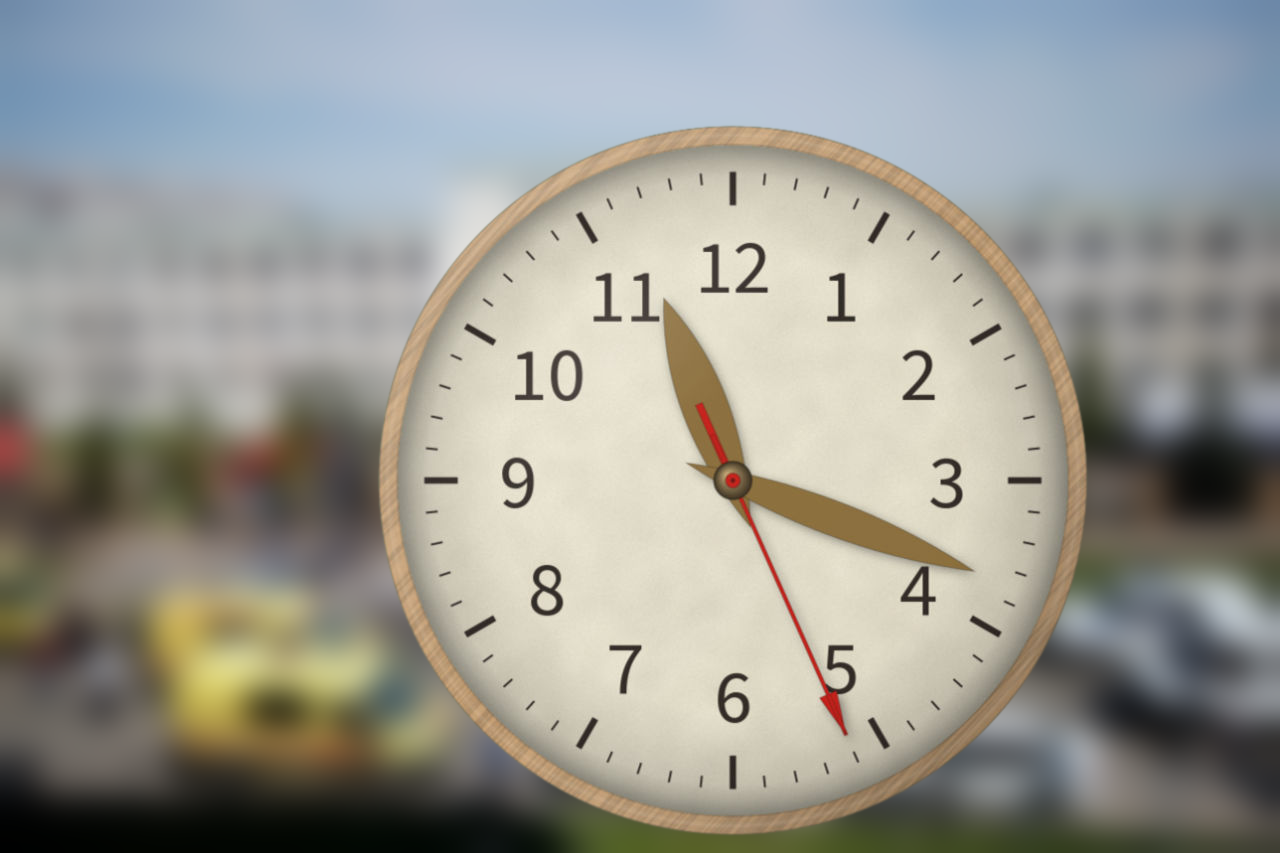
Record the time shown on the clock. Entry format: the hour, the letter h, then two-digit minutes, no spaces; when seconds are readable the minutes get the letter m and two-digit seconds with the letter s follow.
11h18m26s
